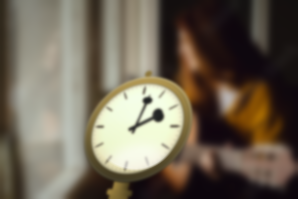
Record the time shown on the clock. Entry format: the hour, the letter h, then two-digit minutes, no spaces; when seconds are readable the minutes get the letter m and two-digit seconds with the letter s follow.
2h02
